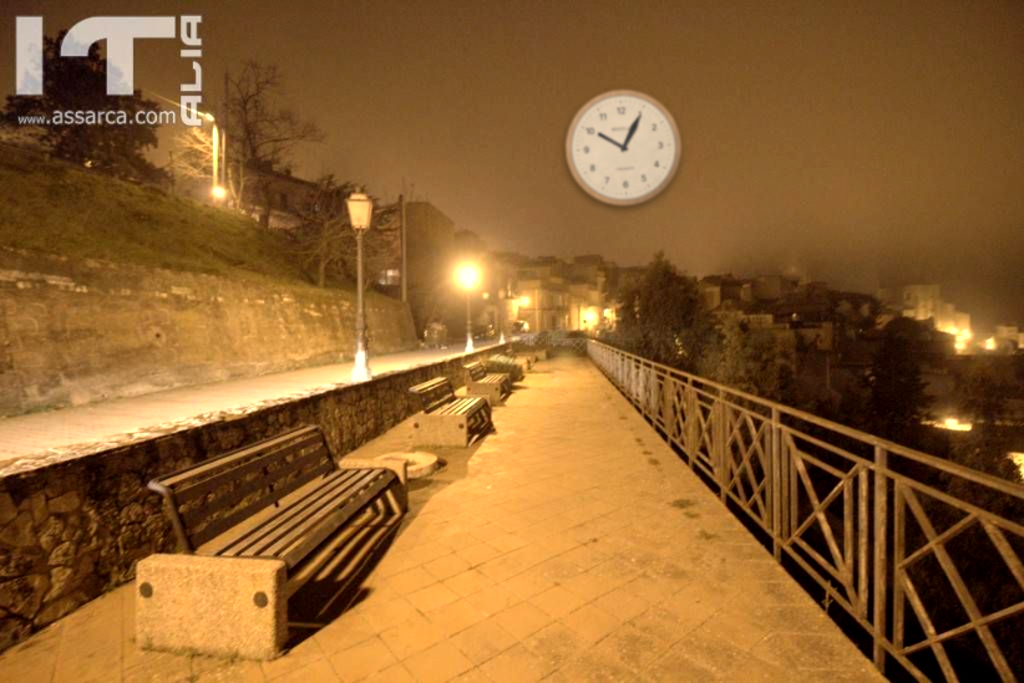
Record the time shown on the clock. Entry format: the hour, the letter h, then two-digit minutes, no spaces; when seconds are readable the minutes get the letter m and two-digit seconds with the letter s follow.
10h05
